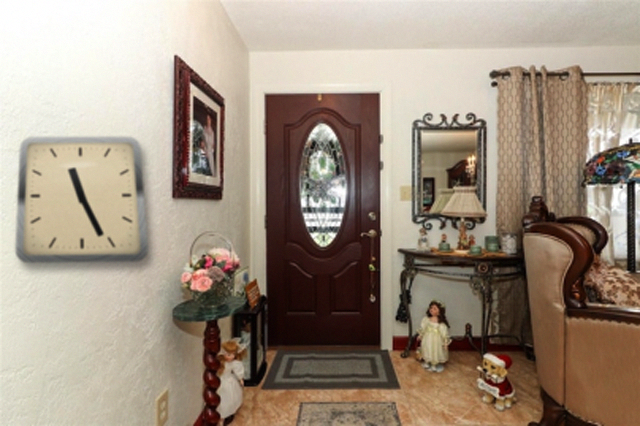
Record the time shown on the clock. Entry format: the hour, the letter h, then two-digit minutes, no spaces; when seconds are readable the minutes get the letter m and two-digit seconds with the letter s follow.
11h26
